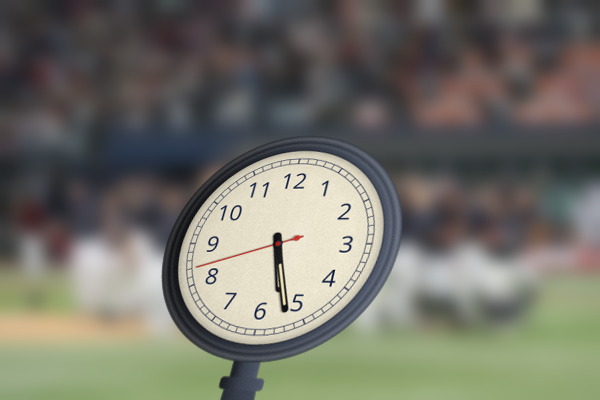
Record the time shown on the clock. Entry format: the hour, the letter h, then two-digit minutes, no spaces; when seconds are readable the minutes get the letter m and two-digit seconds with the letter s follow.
5h26m42s
